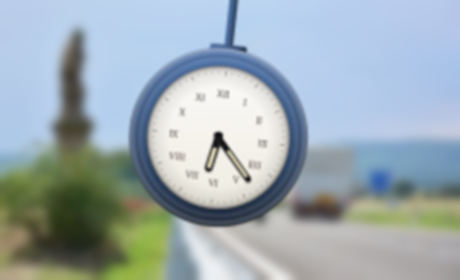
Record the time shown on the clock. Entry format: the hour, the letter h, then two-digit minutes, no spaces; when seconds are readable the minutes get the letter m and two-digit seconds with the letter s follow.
6h23
